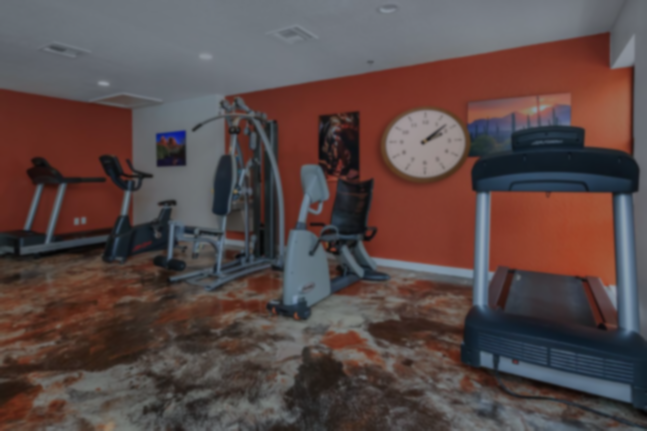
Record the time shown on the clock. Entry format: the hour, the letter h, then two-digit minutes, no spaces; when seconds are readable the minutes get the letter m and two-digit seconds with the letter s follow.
2h08
